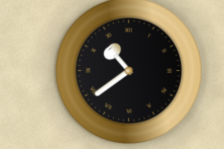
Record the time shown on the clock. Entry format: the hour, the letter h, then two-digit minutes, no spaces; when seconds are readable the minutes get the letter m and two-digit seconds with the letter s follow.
10h39
